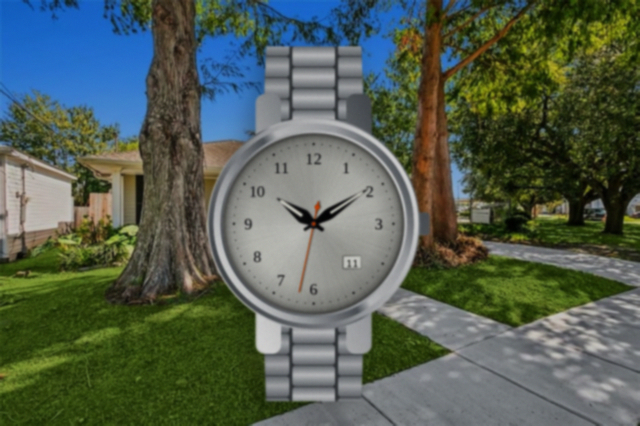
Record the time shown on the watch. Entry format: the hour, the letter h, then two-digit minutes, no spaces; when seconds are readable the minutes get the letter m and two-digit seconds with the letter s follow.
10h09m32s
